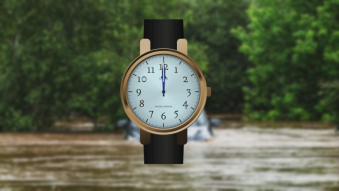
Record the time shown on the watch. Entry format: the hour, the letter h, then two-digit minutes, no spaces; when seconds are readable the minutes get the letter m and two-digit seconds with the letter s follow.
12h00
